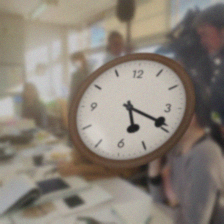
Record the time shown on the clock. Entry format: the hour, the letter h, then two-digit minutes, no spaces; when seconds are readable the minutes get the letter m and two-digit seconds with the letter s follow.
5h19
